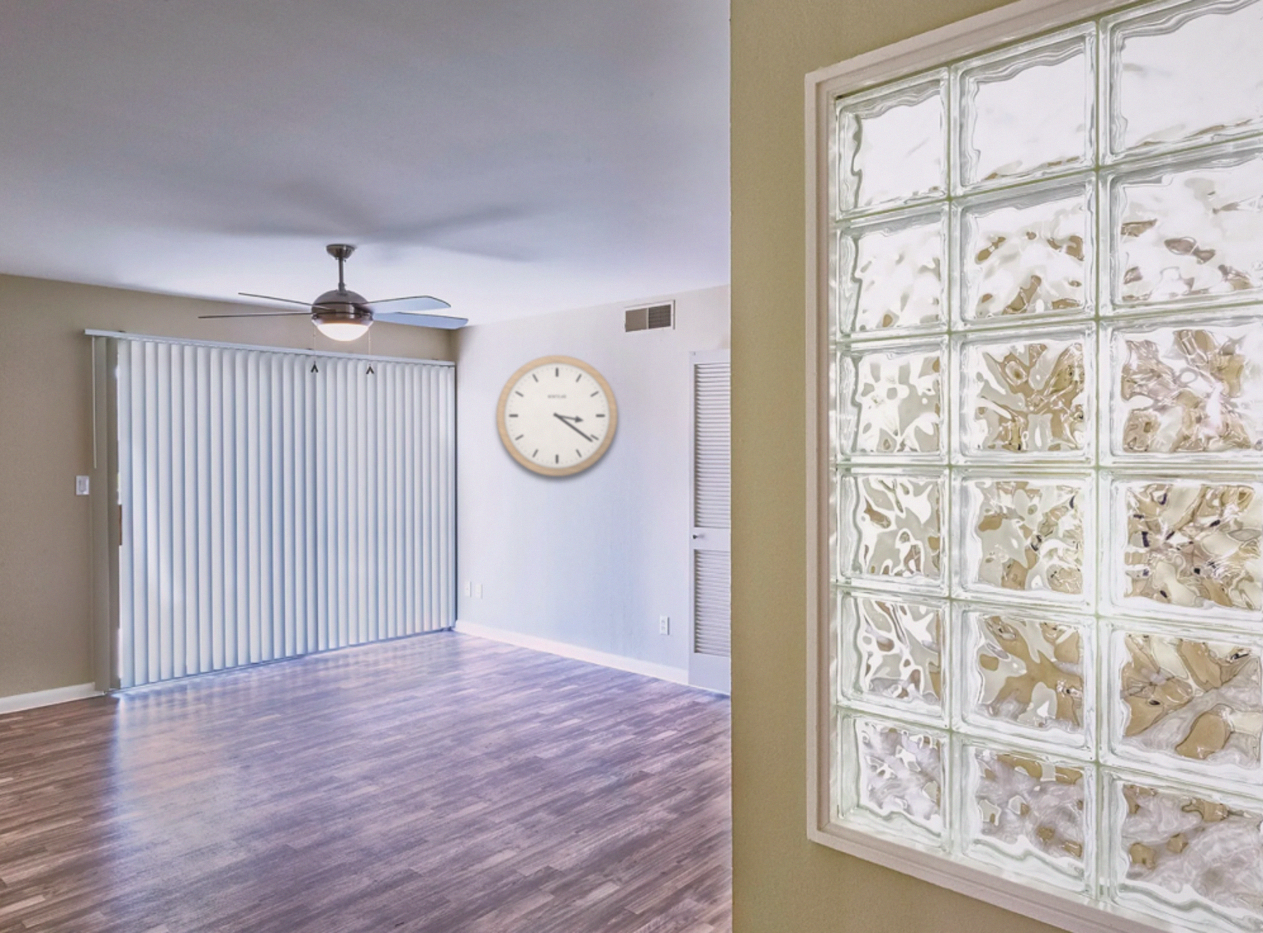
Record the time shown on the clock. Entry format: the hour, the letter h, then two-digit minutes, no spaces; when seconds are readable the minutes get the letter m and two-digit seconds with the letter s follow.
3h21
